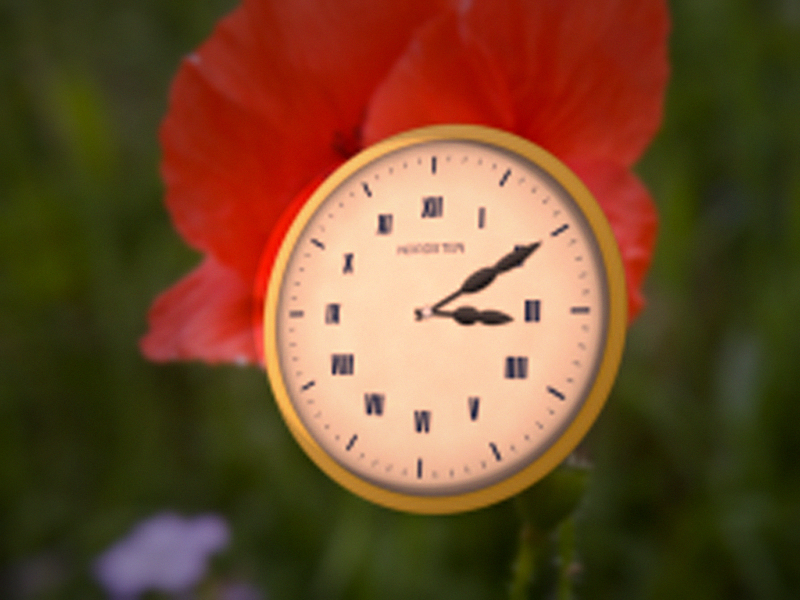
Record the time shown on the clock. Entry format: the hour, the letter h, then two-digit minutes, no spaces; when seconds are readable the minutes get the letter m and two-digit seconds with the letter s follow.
3h10
